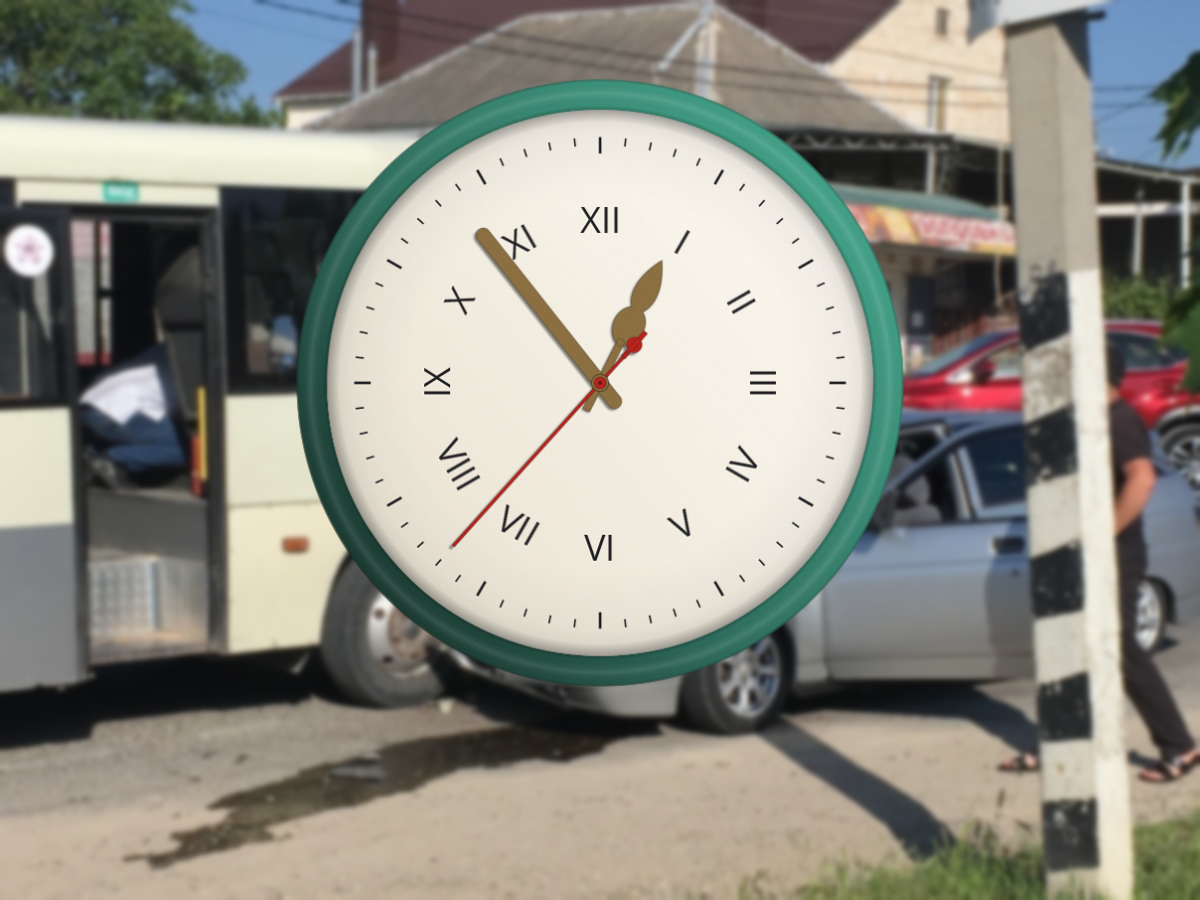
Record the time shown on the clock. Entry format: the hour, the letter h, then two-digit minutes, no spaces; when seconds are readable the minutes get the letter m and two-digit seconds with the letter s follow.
12h53m37s
